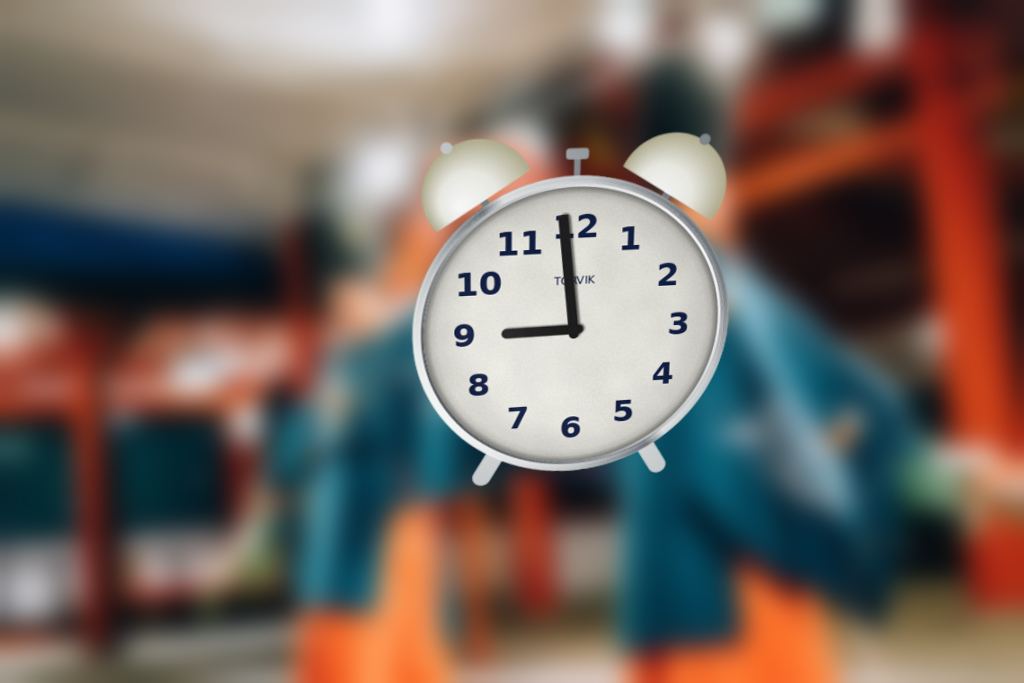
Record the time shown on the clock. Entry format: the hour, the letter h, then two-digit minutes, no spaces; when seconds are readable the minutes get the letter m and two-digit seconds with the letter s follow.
8h59
